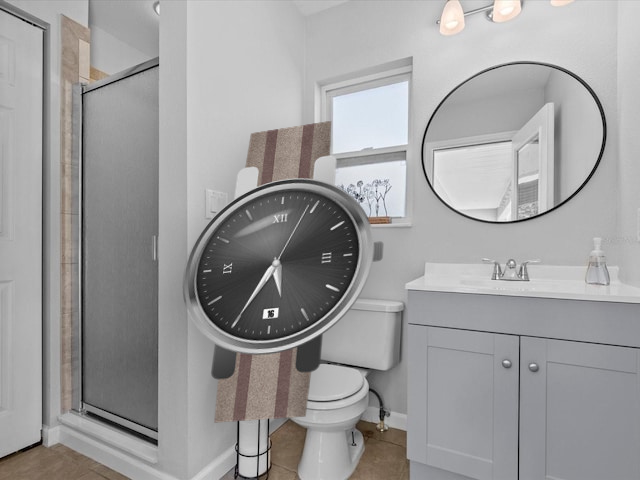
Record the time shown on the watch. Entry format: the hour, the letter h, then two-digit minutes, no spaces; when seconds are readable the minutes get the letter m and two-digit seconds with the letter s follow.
5h35m04s
